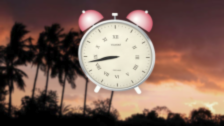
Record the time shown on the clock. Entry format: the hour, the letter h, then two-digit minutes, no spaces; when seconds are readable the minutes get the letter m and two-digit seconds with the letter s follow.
8h43
